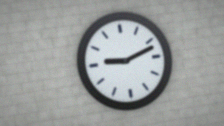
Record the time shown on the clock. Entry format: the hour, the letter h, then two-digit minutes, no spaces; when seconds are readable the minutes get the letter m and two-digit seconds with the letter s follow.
9h12
